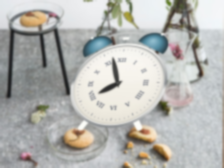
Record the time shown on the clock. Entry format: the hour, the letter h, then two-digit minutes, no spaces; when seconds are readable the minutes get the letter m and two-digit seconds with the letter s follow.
7h57
